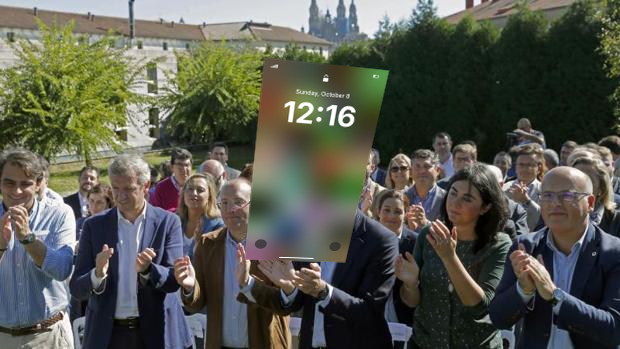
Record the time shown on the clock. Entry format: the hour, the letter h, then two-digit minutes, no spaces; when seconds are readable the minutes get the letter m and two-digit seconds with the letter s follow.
12h16
